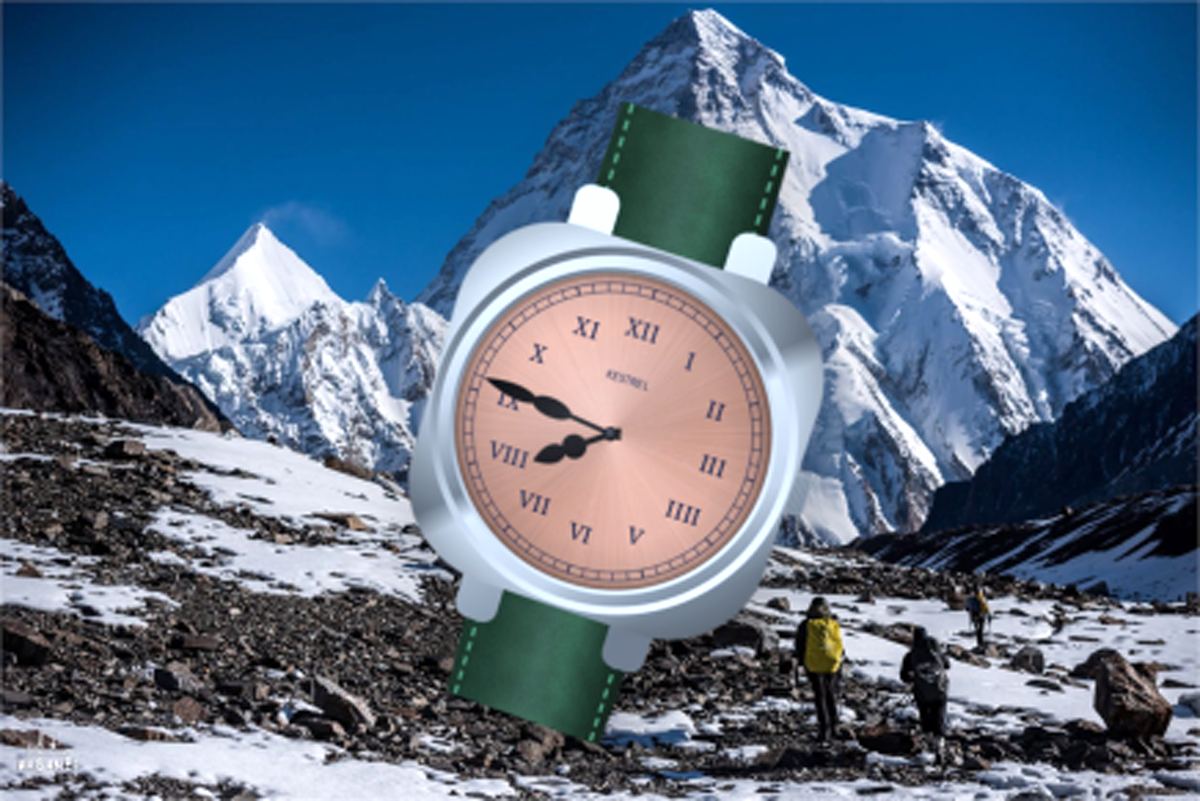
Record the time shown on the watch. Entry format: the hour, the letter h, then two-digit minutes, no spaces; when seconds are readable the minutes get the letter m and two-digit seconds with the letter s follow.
7h46
